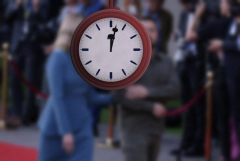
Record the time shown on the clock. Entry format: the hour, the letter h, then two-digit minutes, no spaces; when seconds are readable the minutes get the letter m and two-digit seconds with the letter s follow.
12h02
